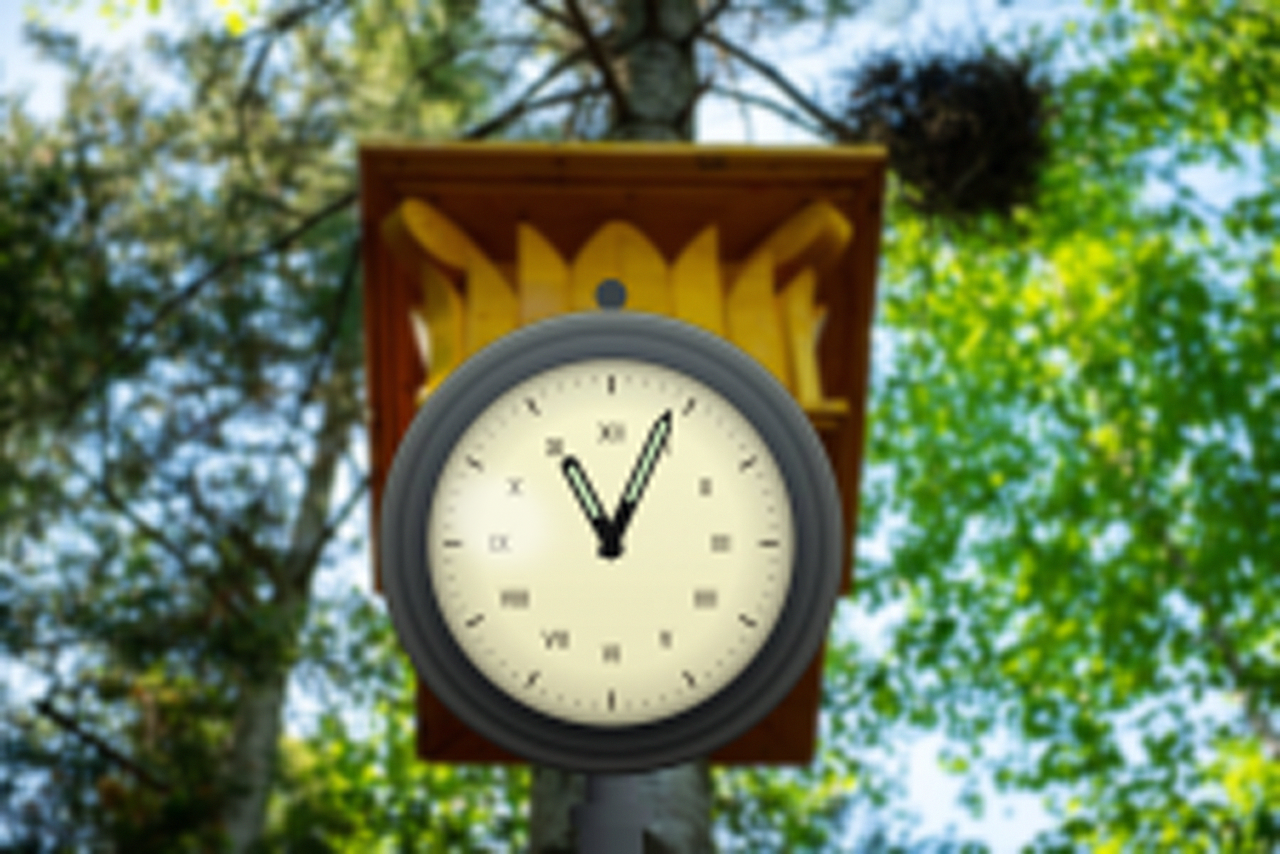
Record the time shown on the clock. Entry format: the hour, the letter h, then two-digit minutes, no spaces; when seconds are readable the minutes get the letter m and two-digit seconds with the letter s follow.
11h04
